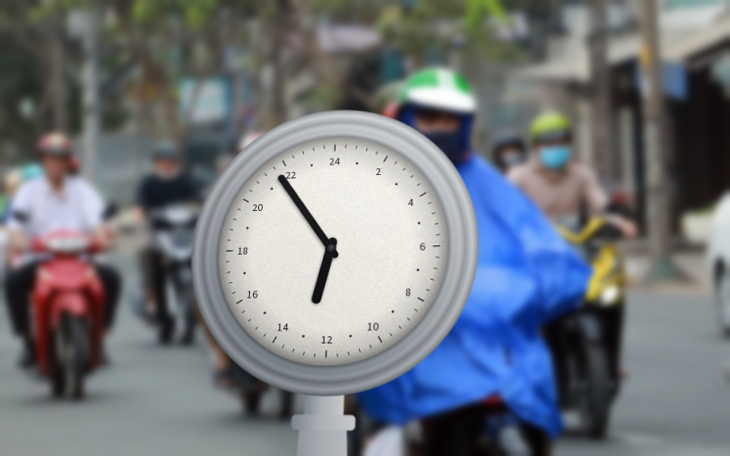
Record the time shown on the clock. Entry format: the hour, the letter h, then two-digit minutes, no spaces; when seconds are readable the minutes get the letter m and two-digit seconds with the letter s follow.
12h54
